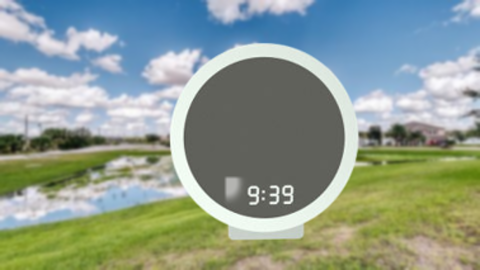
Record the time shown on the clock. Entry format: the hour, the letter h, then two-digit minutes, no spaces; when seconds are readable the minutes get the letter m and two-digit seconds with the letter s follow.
9h39
